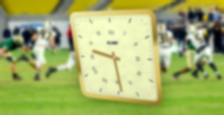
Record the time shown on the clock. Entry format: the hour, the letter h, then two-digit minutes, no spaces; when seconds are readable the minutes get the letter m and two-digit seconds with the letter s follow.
9h29
